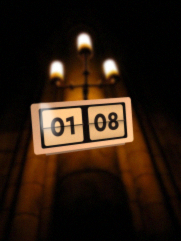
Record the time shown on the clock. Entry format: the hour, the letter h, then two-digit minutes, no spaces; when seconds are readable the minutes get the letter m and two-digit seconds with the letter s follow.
1h08
